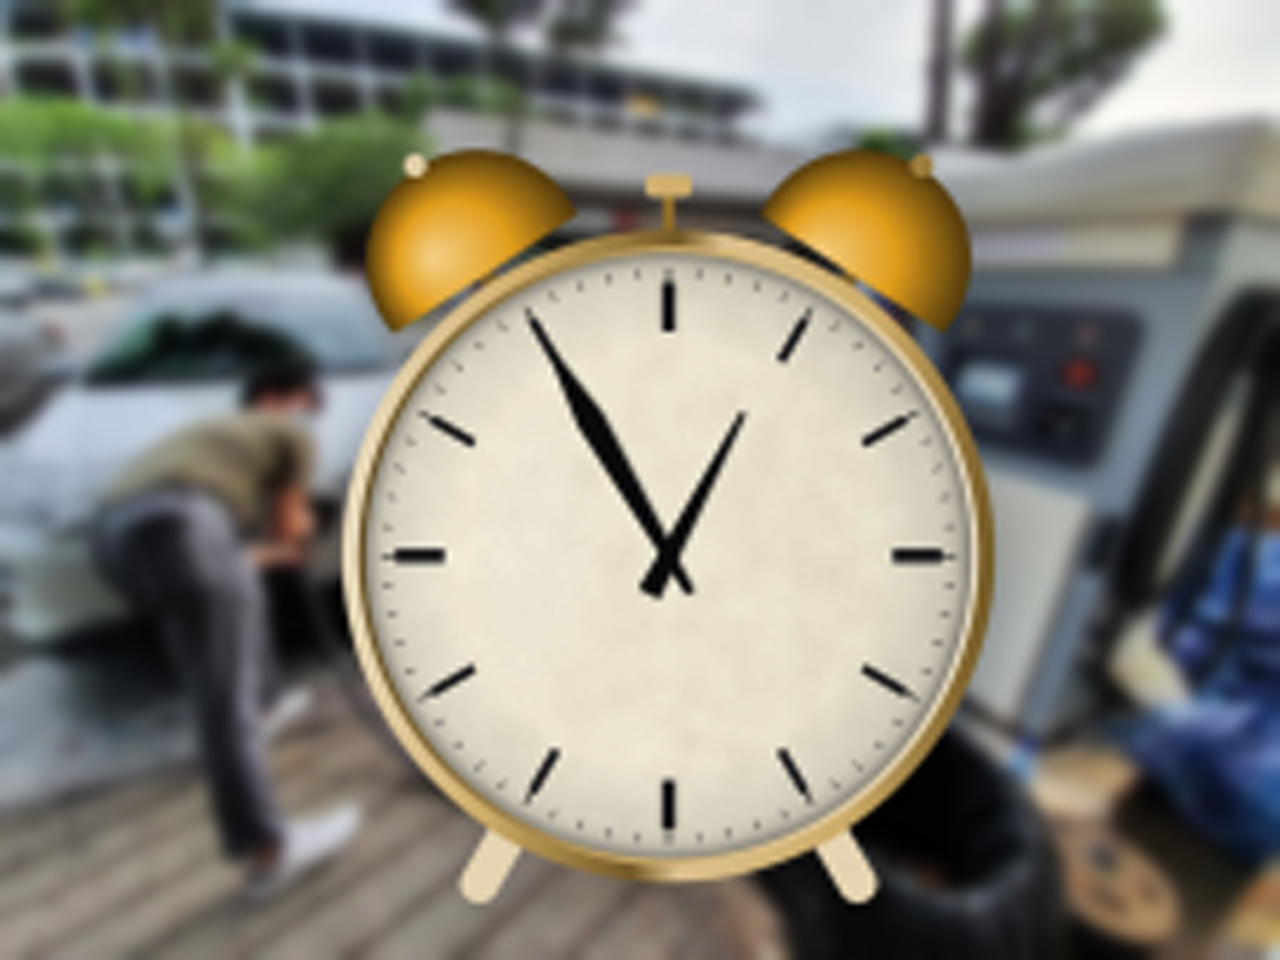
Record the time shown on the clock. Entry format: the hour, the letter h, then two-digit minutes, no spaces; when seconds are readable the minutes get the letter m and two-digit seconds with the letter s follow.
12h55
